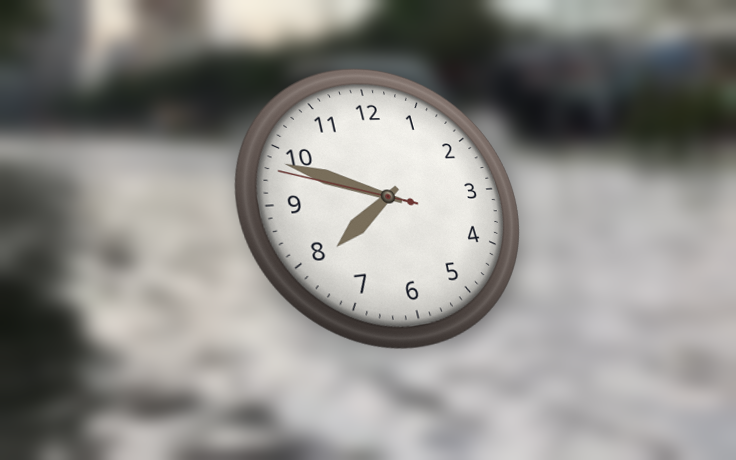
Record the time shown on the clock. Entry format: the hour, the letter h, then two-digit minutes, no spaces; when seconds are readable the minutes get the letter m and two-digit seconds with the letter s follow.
7h48m48s
